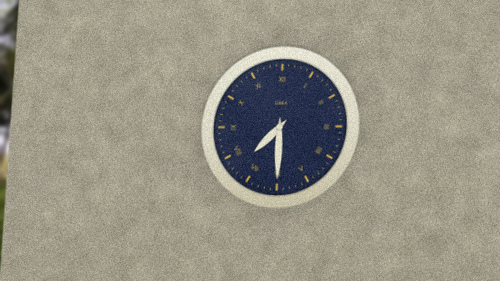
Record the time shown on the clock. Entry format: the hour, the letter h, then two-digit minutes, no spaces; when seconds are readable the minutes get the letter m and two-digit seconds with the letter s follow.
7h30
